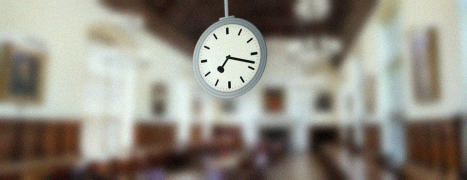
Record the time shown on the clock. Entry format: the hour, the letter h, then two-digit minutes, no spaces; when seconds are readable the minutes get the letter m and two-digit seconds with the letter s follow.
7h18
